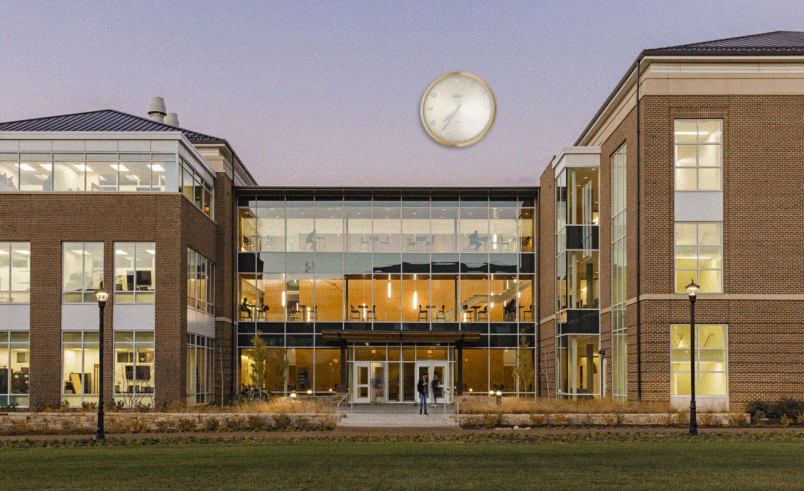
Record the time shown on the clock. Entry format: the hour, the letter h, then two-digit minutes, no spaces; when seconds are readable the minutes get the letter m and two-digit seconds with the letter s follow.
7h36
